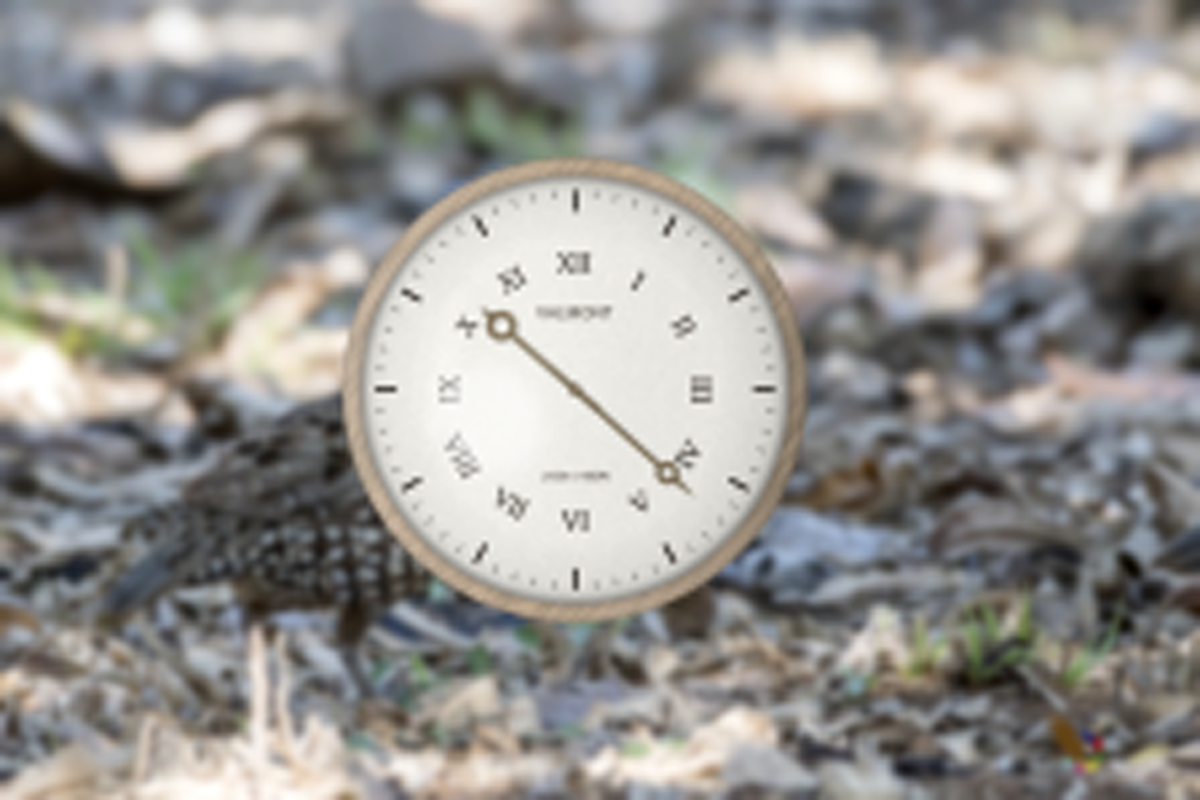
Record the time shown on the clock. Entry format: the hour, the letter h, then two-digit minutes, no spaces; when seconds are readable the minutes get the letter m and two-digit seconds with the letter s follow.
10h22
